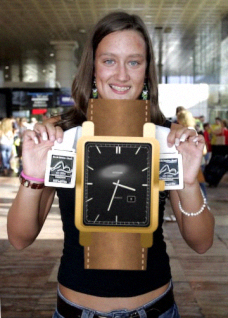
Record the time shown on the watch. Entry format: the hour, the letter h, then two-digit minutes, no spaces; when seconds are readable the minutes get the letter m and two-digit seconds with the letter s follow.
3h33
